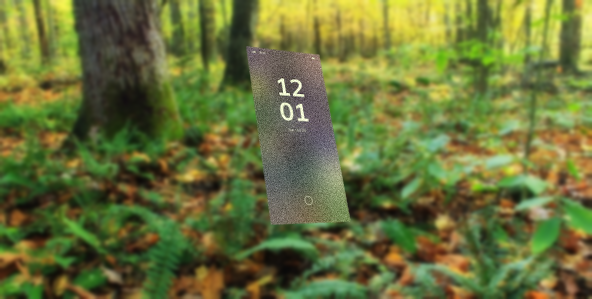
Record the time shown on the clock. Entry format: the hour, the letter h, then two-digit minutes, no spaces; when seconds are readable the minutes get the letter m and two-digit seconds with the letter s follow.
12h01
